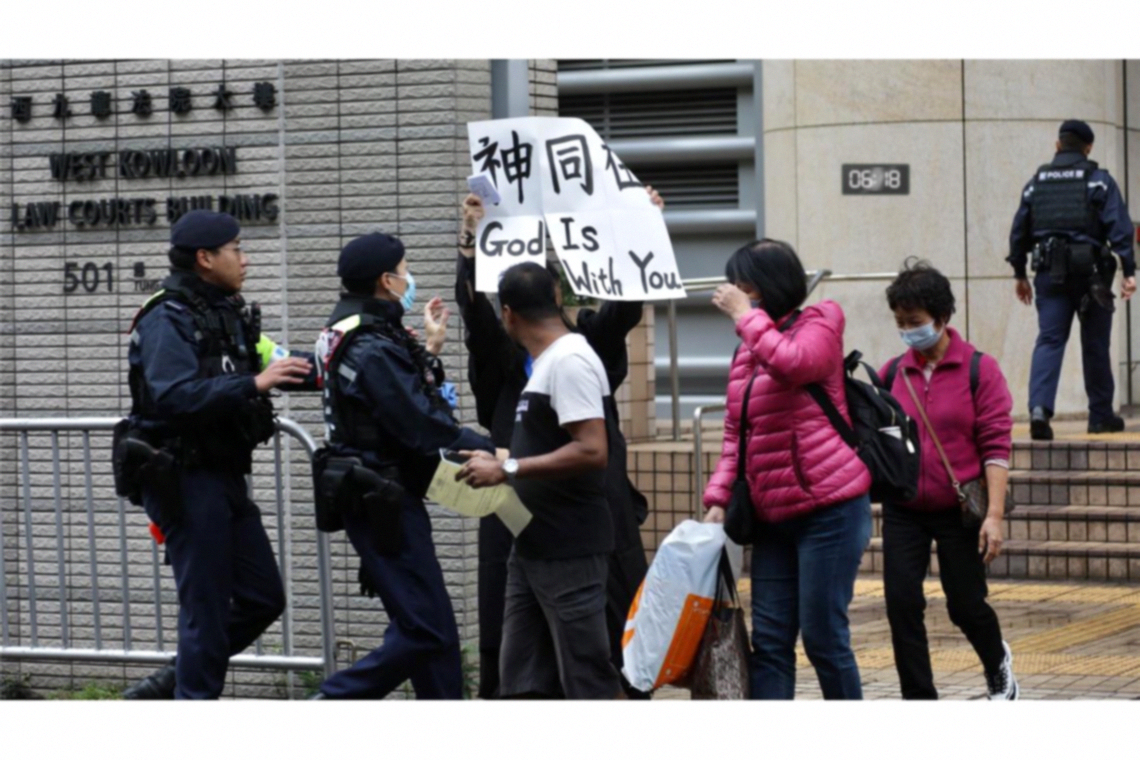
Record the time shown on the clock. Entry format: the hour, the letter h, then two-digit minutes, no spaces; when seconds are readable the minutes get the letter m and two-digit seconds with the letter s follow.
6h18
